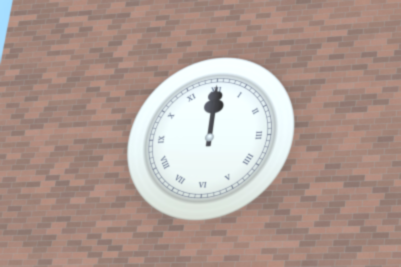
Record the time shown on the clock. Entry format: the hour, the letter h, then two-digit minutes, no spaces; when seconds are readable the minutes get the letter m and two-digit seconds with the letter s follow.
12h00
